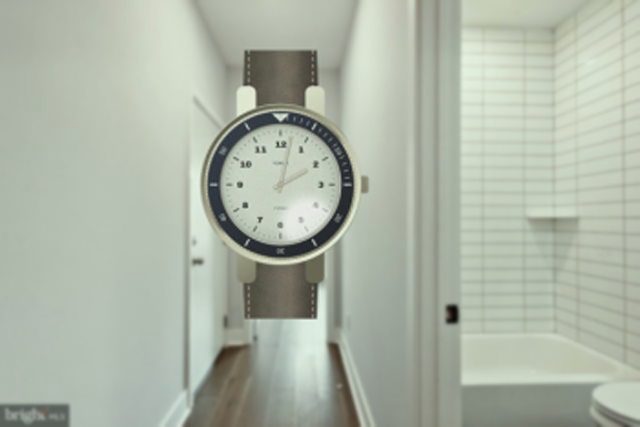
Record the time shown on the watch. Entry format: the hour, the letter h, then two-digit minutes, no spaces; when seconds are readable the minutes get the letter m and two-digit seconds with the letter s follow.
2h02
